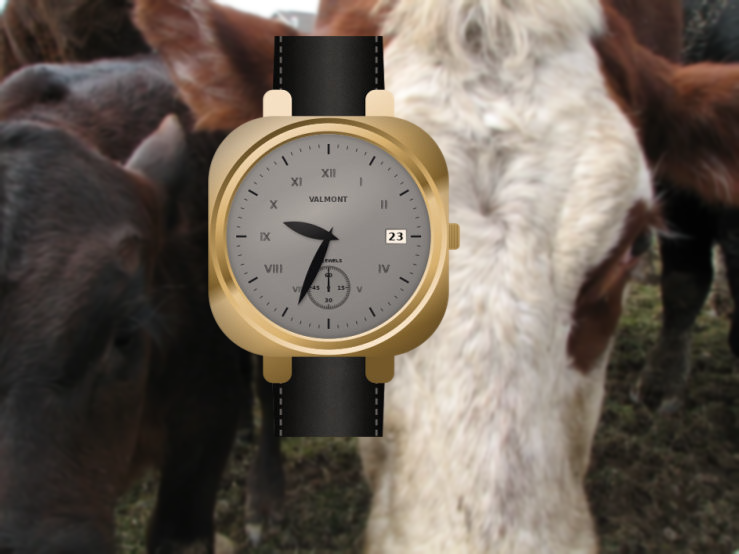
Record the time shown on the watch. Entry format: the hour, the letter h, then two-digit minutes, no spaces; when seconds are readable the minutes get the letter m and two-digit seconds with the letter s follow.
9h34
